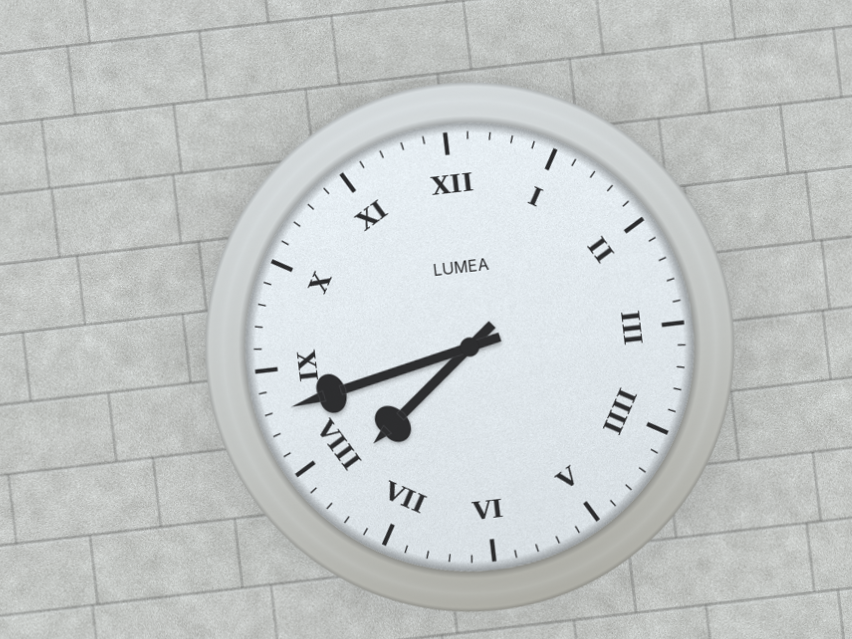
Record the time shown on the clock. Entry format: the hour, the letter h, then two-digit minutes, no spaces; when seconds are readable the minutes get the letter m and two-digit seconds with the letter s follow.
7h43
